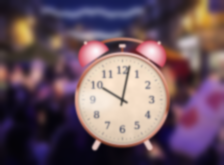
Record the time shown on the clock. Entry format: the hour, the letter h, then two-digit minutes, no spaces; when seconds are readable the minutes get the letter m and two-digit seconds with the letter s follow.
10h02
